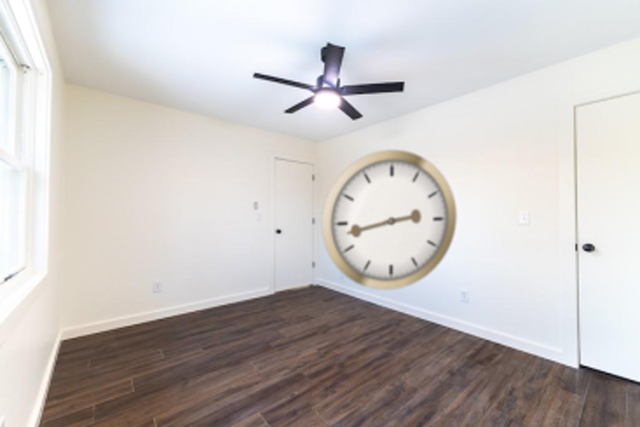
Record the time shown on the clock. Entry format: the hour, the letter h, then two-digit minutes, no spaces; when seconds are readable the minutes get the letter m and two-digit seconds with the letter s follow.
2h43
